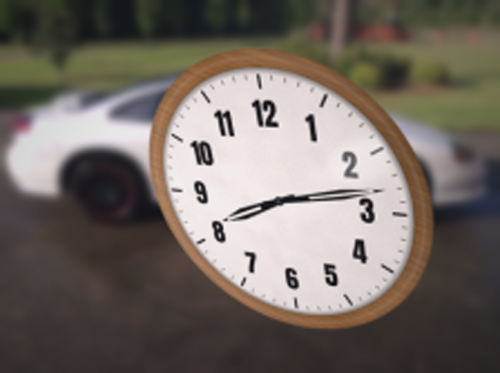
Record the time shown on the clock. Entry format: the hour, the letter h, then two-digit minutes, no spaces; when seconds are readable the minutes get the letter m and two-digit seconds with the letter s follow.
8h13
